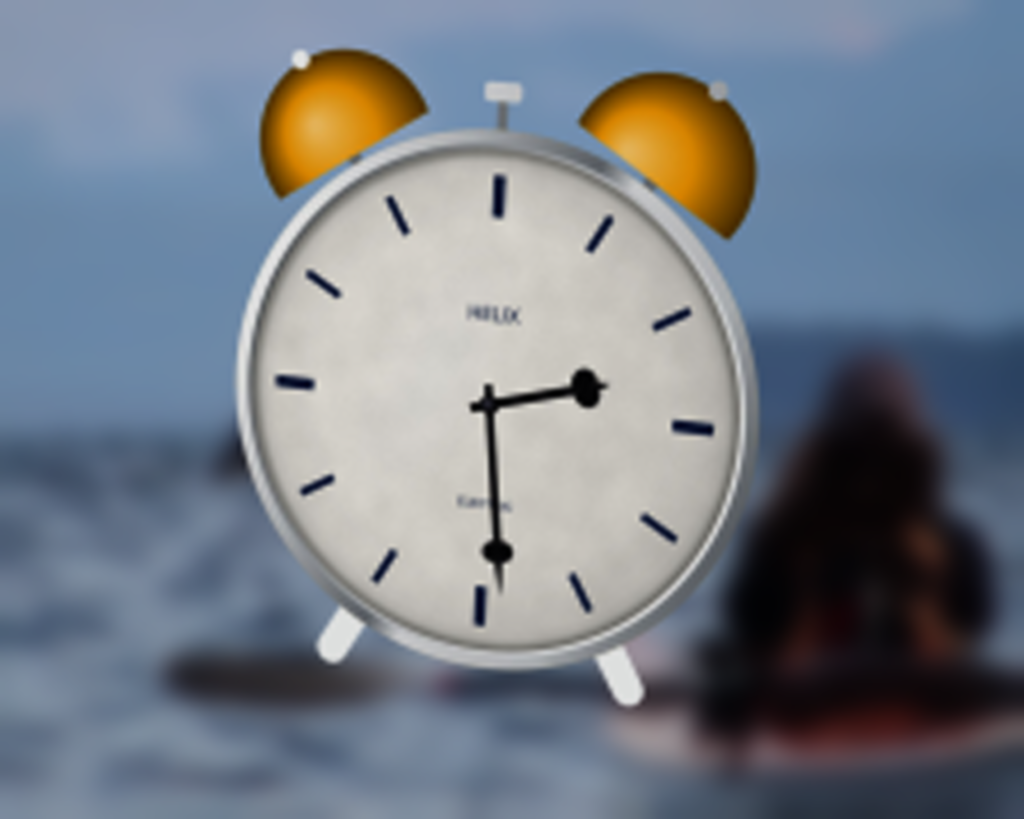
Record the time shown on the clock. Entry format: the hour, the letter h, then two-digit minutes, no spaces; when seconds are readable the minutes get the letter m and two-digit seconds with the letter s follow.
2h29
